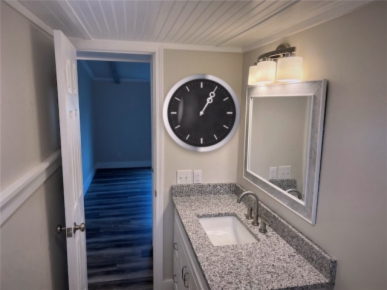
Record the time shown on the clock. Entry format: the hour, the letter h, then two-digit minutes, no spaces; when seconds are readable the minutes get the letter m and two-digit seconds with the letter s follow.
1h05
